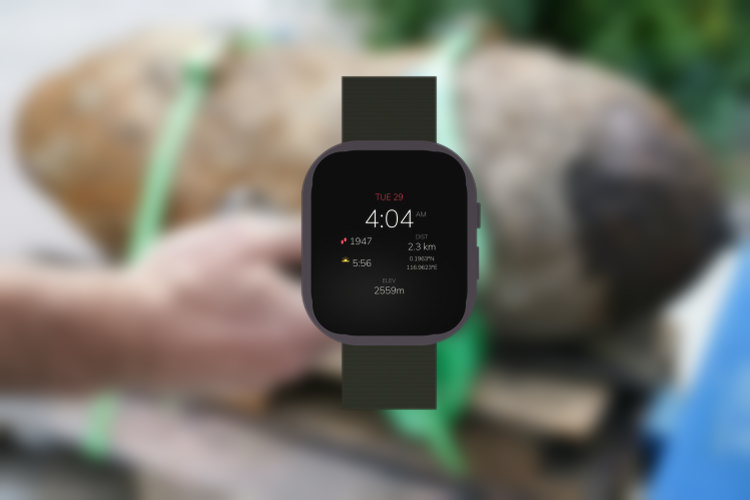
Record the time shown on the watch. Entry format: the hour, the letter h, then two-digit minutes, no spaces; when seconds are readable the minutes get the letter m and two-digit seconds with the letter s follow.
4h04
